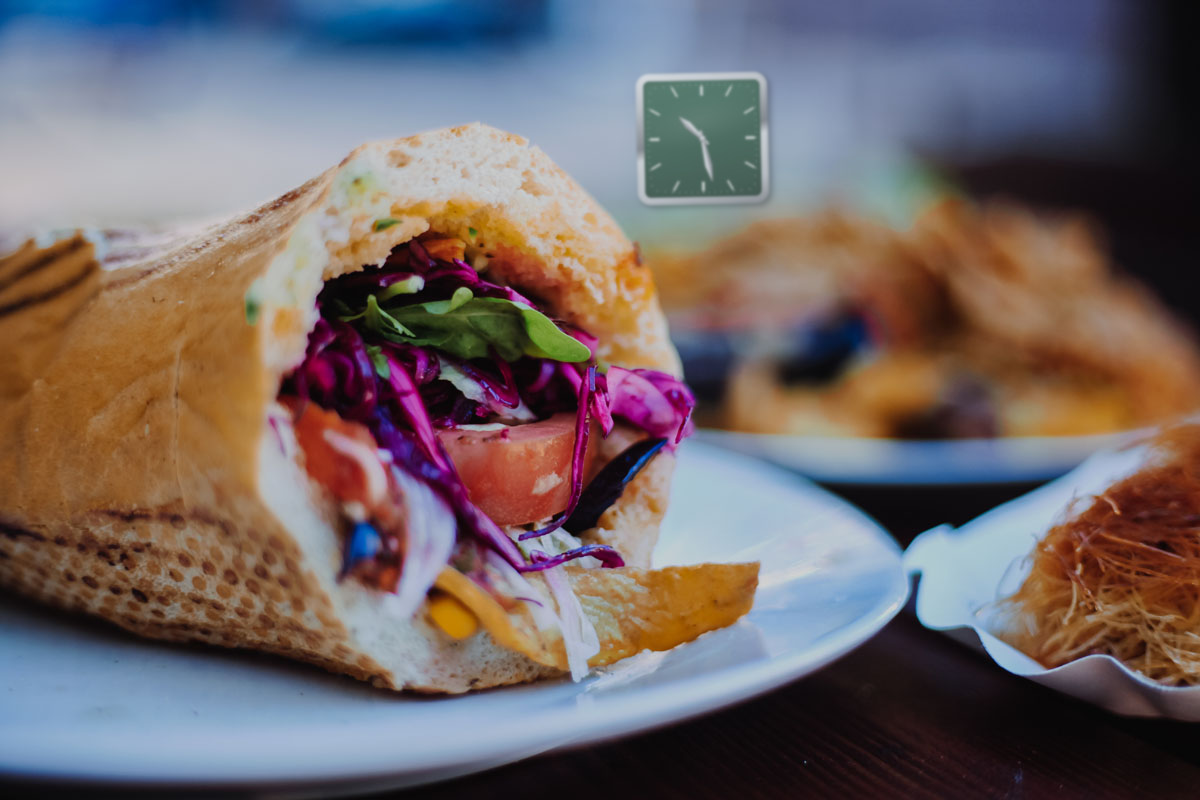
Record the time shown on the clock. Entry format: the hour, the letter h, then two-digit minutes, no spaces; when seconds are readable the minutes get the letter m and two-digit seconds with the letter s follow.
10h28
